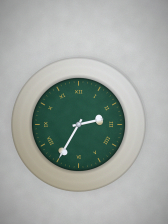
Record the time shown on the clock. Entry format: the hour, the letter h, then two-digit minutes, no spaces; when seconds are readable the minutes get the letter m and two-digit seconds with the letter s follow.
2h35
